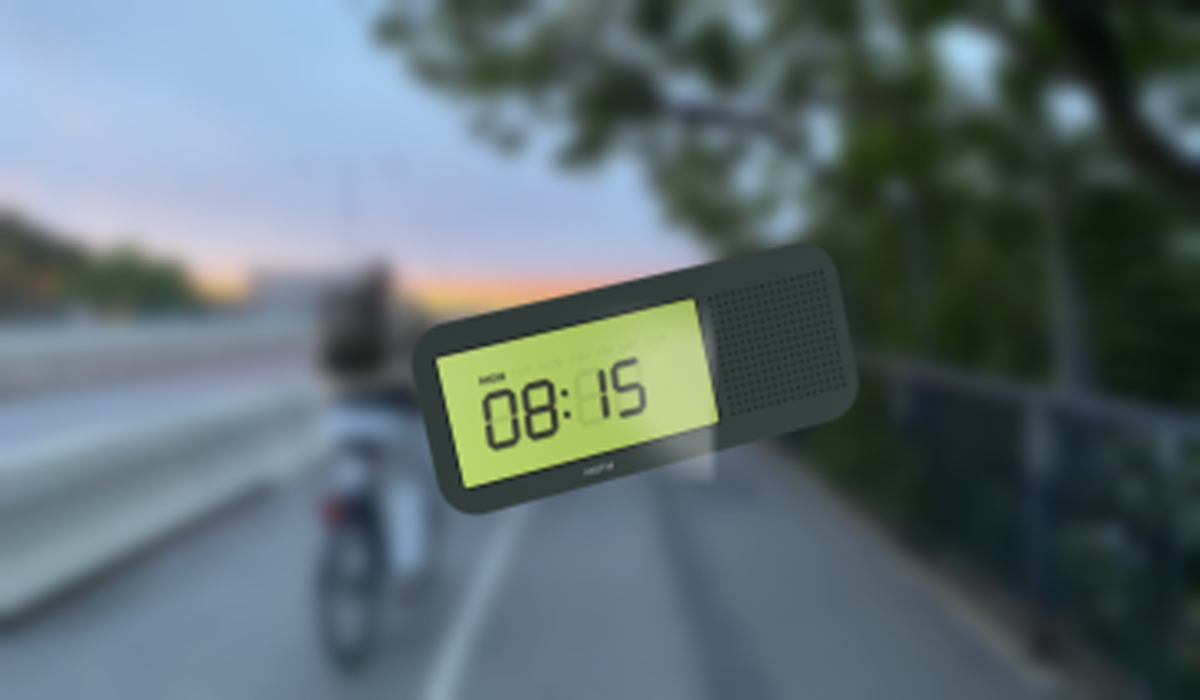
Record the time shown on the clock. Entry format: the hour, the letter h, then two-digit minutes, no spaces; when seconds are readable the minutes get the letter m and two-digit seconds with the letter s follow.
8h15
